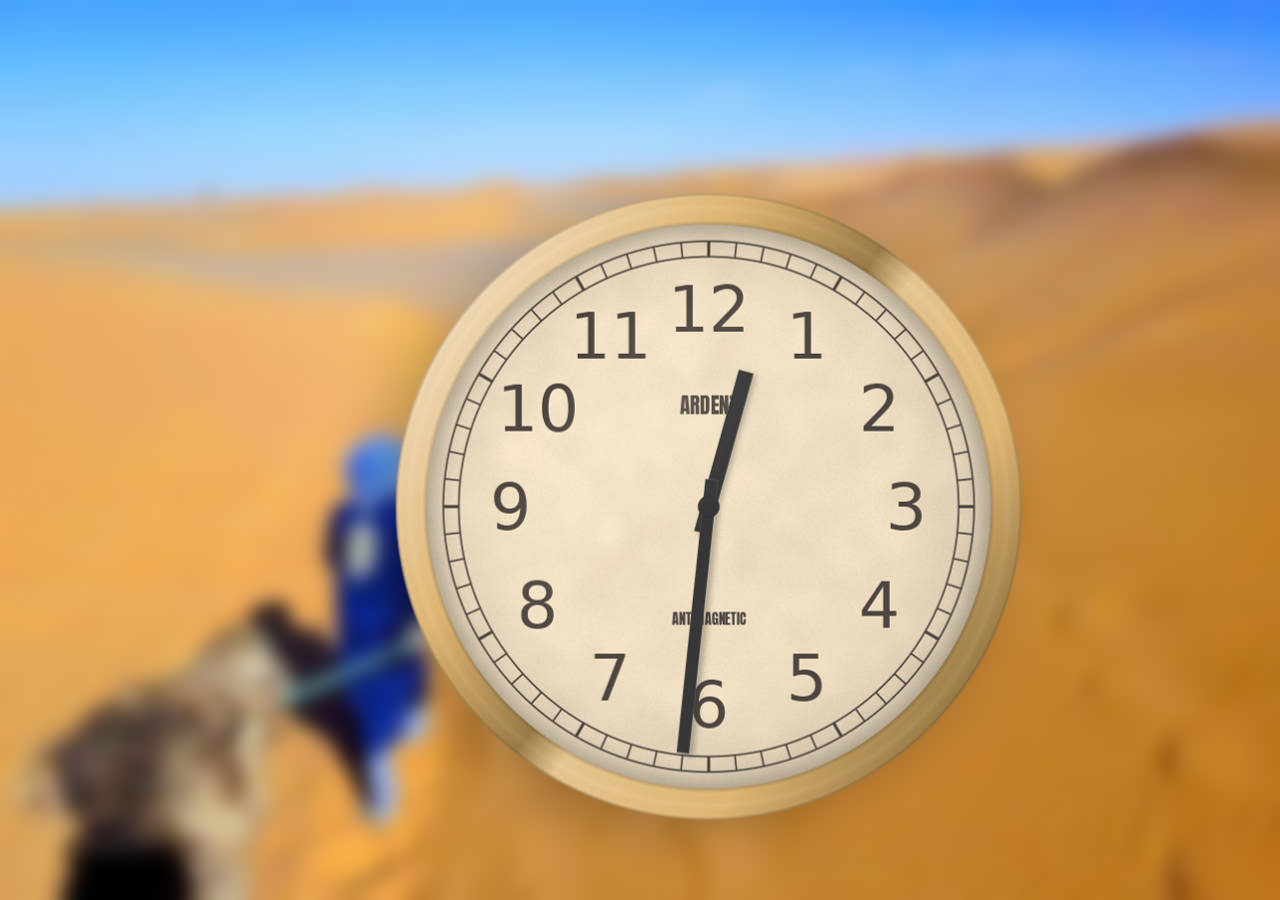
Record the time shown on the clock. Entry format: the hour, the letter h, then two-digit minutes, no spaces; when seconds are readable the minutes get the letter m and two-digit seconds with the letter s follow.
12h31
